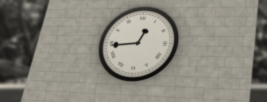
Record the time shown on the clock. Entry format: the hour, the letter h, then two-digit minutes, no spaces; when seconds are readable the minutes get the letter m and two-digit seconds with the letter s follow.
12h44
